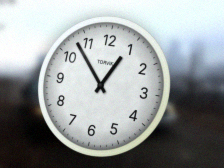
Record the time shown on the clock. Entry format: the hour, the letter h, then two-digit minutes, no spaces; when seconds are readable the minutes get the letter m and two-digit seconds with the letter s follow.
12h53
